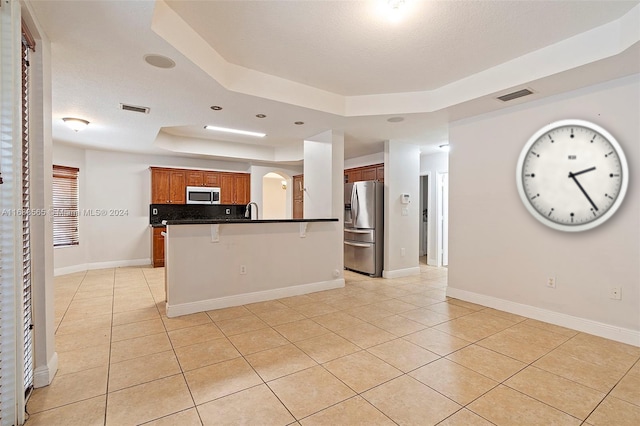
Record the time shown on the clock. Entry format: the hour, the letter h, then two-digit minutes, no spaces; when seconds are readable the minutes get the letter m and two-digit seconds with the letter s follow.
2h24
